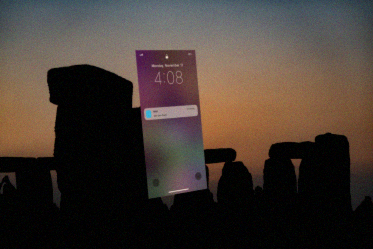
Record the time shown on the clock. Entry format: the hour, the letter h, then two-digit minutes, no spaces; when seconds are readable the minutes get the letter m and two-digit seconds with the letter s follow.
4h08
